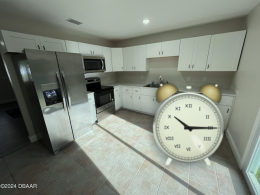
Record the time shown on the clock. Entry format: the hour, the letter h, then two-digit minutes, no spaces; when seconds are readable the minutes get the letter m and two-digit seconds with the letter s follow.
10h15
